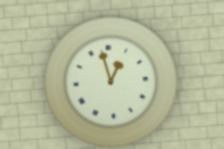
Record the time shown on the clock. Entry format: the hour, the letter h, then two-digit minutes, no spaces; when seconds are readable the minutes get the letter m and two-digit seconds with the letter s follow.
12h58
